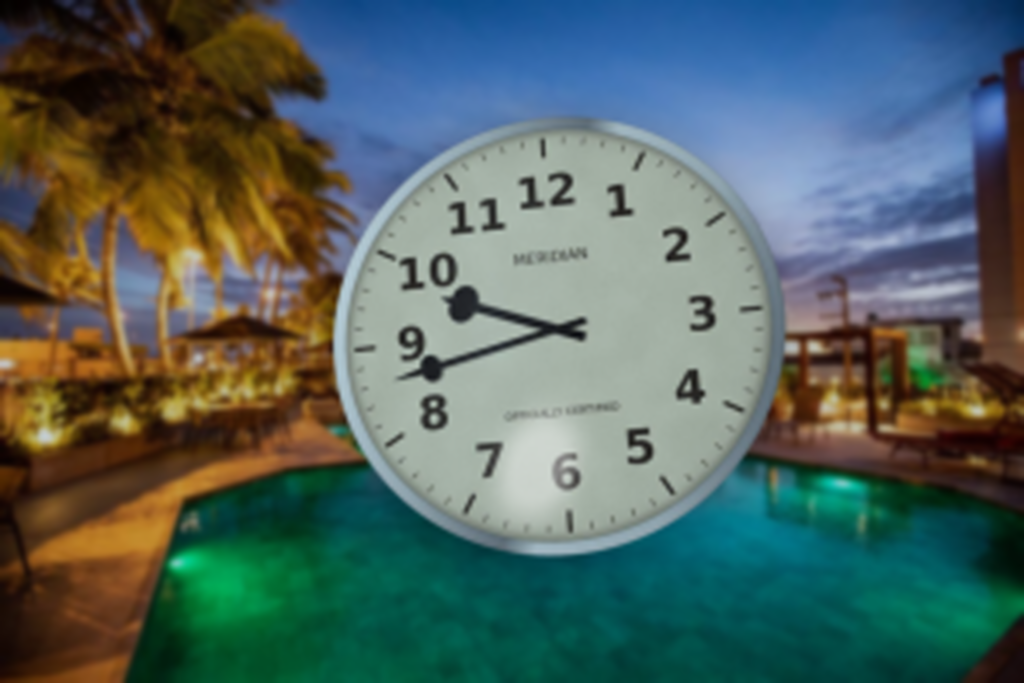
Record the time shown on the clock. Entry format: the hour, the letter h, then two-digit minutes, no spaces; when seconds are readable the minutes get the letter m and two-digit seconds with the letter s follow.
9h43
